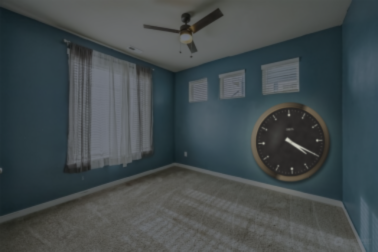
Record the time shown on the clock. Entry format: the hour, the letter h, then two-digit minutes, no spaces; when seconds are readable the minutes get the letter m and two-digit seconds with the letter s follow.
4h20
